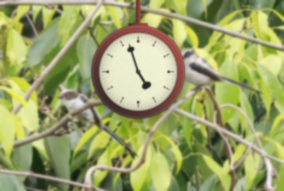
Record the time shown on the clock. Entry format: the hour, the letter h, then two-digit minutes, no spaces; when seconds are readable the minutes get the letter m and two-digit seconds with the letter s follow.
4h57
